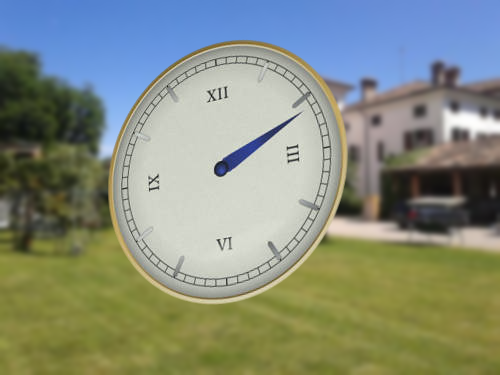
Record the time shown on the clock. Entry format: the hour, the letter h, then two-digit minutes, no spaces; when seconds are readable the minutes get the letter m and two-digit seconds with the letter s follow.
2h11
